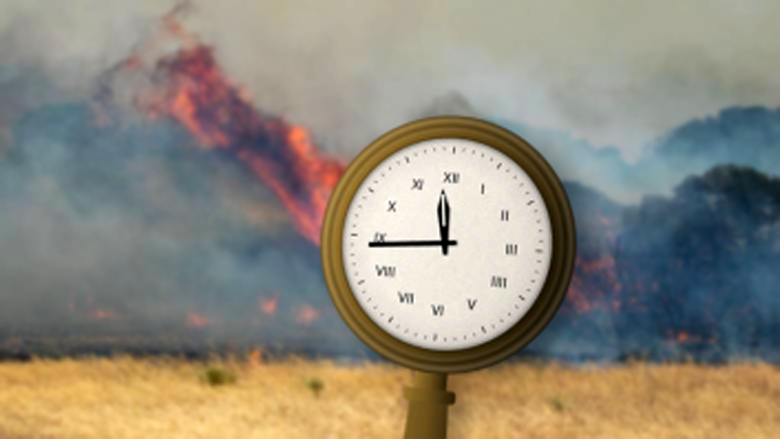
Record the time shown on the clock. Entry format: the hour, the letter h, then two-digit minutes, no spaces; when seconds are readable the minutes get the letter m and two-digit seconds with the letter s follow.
11h44
